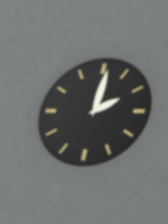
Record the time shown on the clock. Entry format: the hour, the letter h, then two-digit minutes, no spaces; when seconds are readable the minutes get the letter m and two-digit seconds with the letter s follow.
2h01
